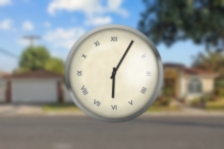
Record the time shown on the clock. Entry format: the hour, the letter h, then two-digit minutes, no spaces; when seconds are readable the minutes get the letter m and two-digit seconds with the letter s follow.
6h05
